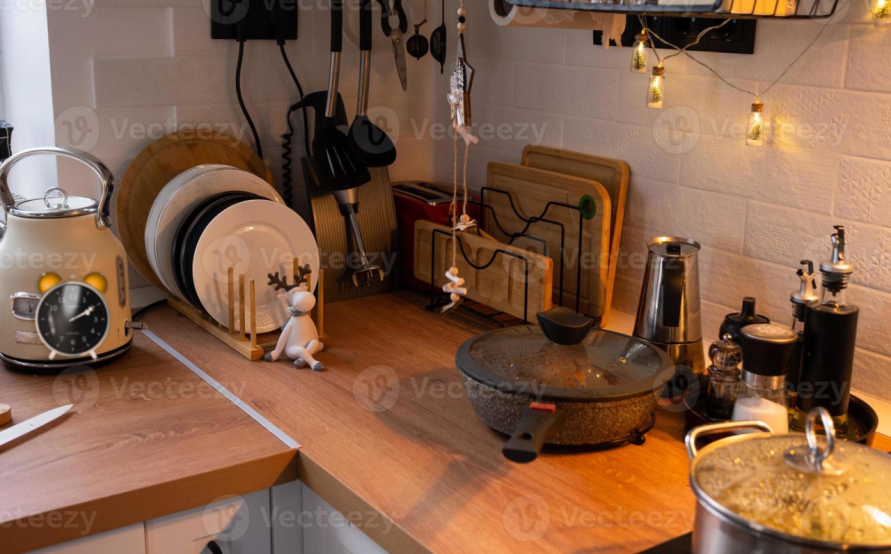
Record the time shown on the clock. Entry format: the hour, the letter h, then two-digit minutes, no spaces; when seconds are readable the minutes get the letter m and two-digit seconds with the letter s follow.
2h10
